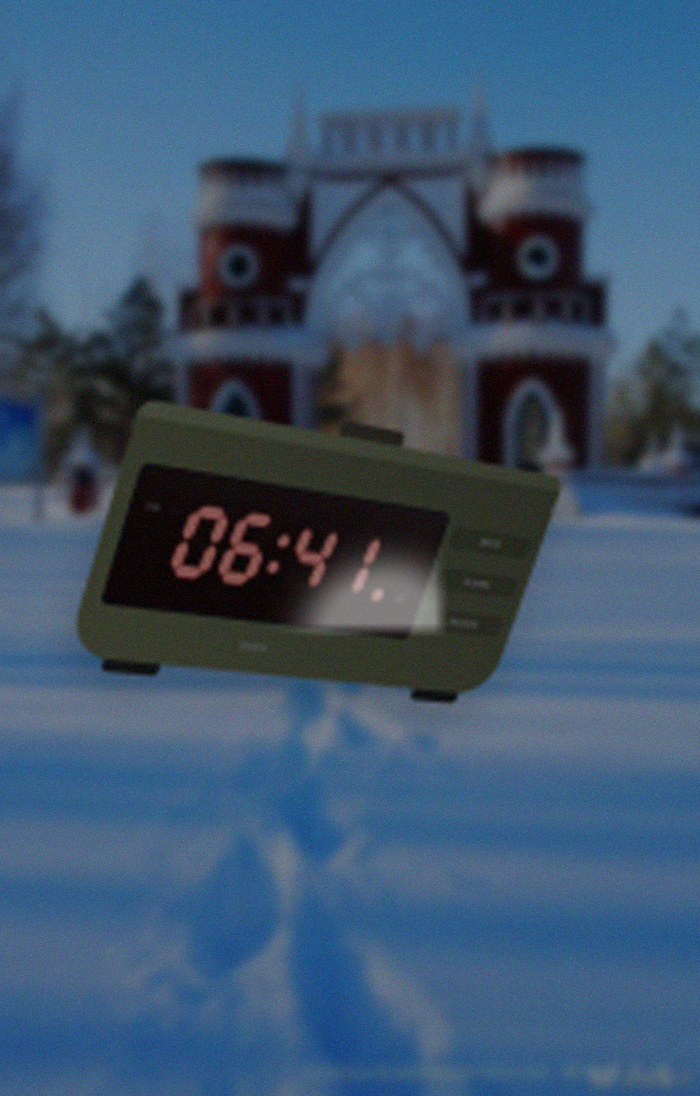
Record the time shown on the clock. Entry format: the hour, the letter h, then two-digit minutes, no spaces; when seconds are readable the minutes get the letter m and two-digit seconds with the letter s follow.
6h41
